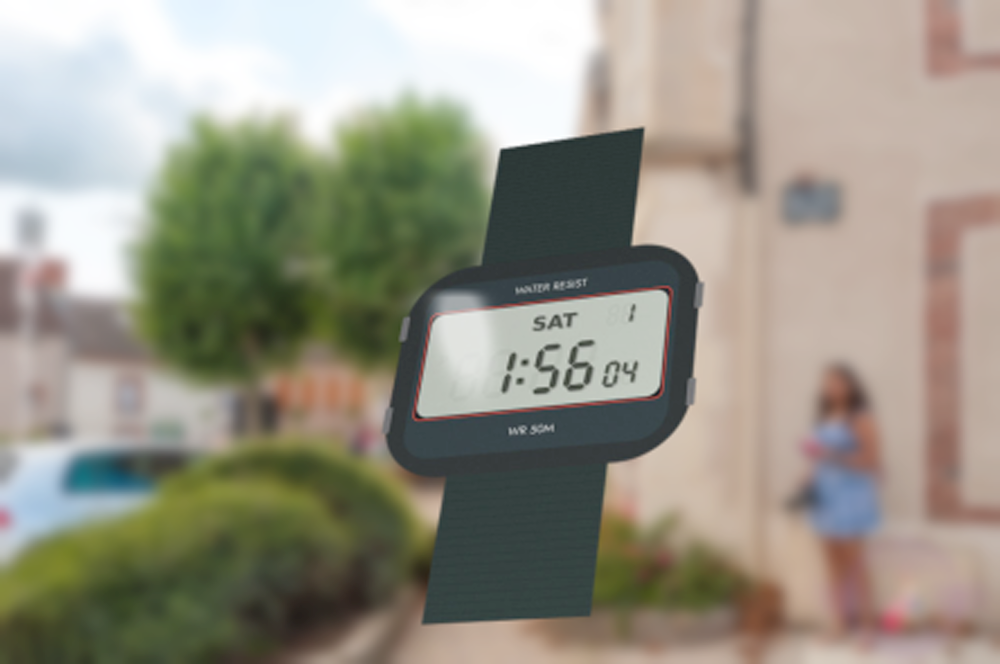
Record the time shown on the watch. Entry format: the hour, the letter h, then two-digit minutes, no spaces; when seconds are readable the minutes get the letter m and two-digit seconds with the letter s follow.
1h56m04s
